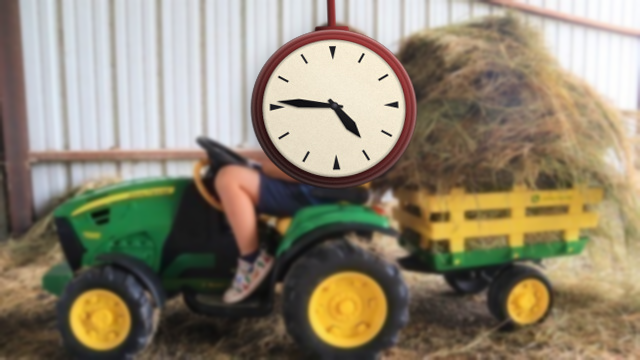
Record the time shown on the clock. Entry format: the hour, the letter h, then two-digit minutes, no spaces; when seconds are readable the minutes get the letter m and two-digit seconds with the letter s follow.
4h46
